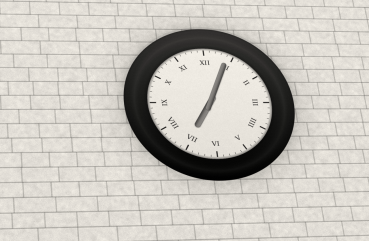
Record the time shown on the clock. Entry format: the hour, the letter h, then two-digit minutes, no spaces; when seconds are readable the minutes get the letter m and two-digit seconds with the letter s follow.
7h04
